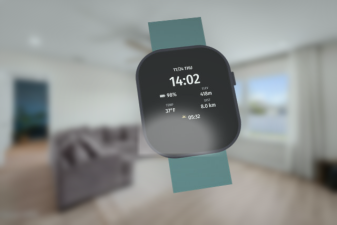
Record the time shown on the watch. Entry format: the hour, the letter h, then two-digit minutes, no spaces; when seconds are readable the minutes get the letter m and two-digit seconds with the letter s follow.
14h02
